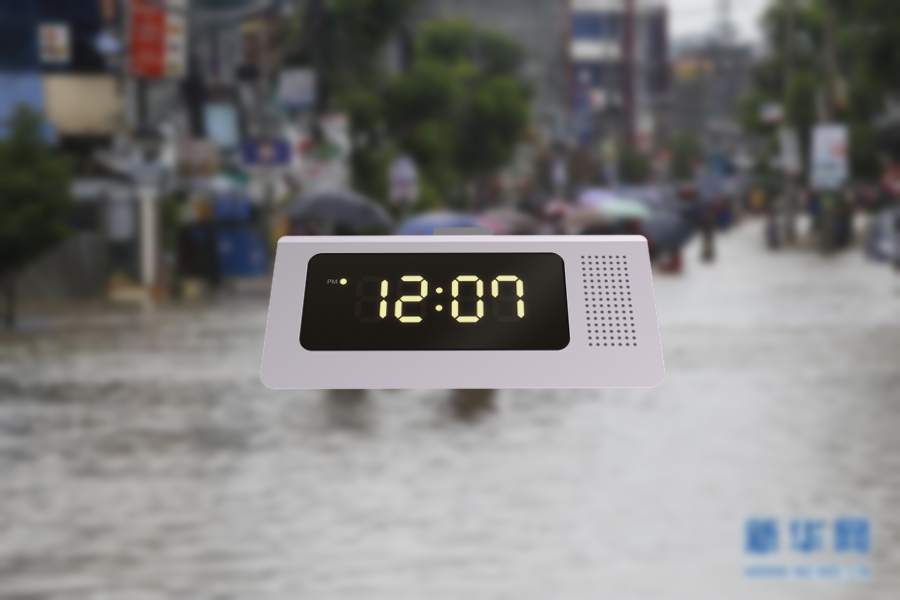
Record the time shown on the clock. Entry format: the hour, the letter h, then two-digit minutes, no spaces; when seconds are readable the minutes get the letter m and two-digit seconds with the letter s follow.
12h07
